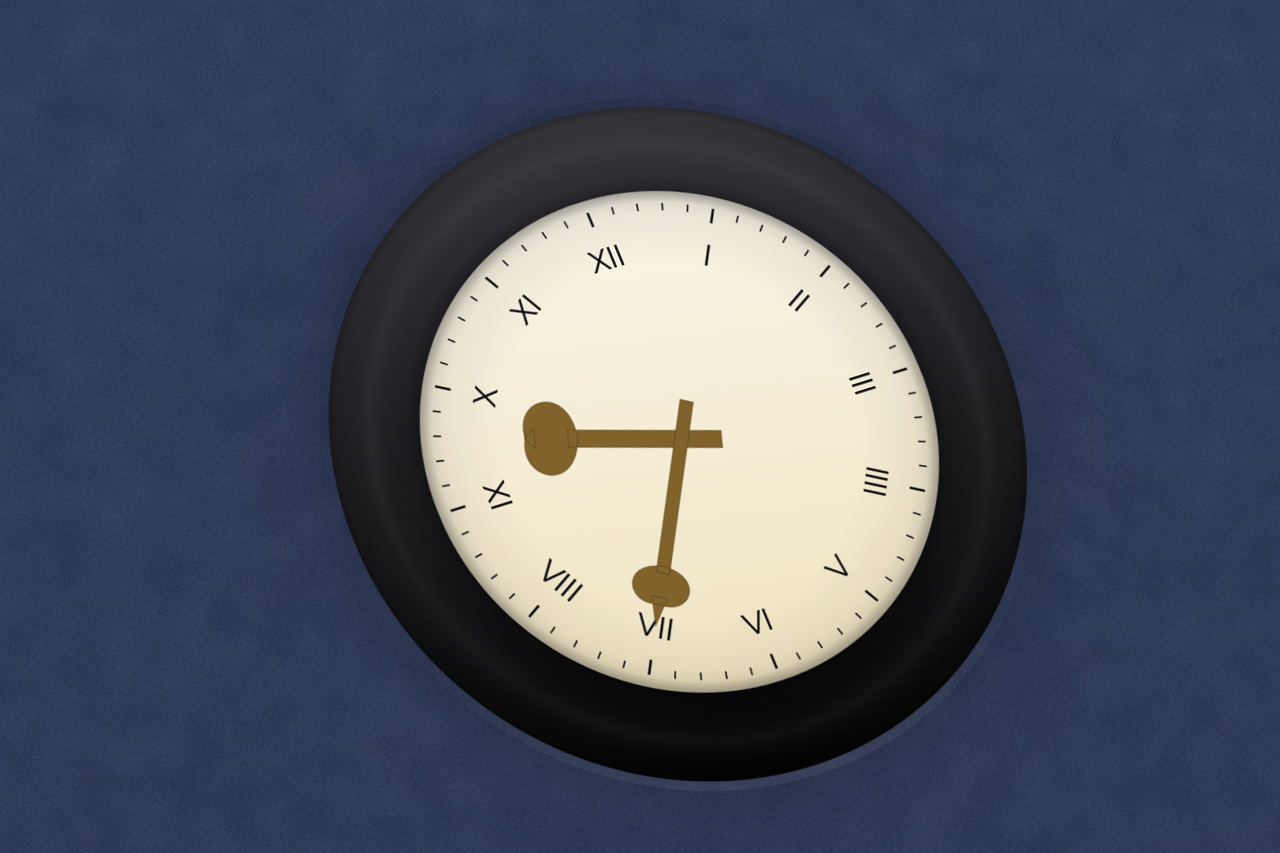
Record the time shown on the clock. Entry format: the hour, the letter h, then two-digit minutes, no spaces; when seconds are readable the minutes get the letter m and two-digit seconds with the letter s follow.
9h35
